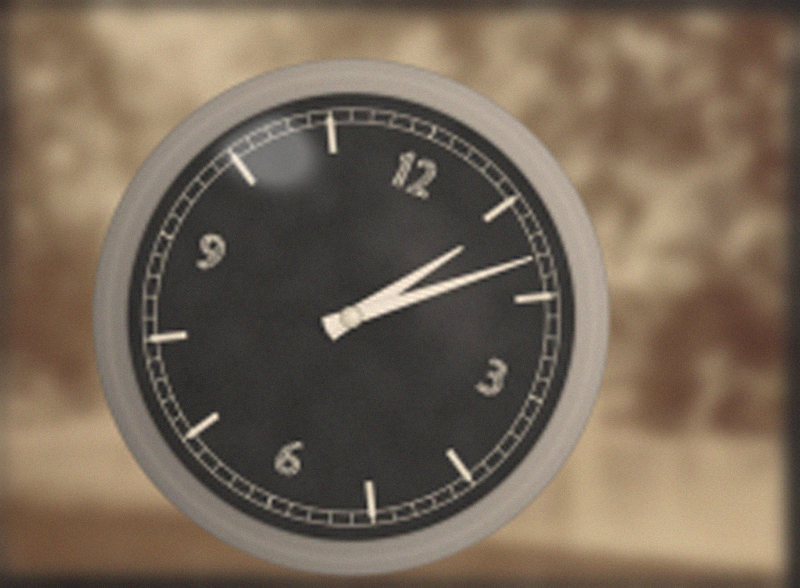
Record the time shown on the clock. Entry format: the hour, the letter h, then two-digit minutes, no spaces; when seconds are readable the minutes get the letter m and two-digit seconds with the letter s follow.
1h08
